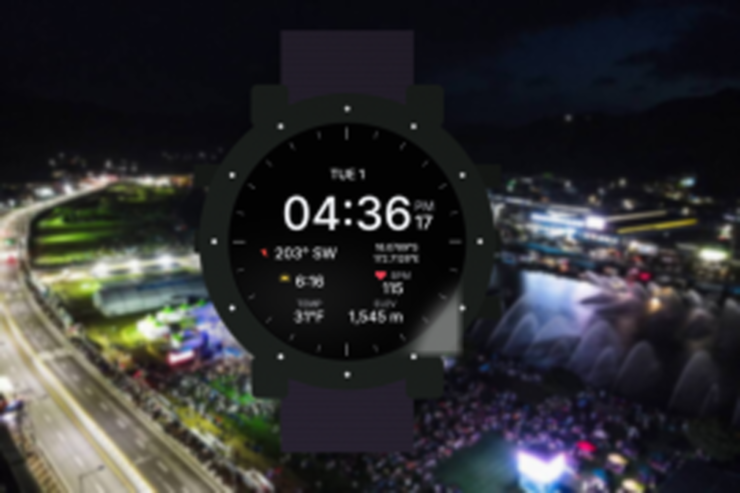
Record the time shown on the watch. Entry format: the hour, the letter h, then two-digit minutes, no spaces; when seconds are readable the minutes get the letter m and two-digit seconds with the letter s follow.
4h36
